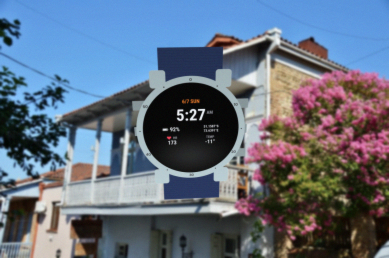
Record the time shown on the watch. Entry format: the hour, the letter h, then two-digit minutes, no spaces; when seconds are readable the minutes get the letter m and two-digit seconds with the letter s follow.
5h27
